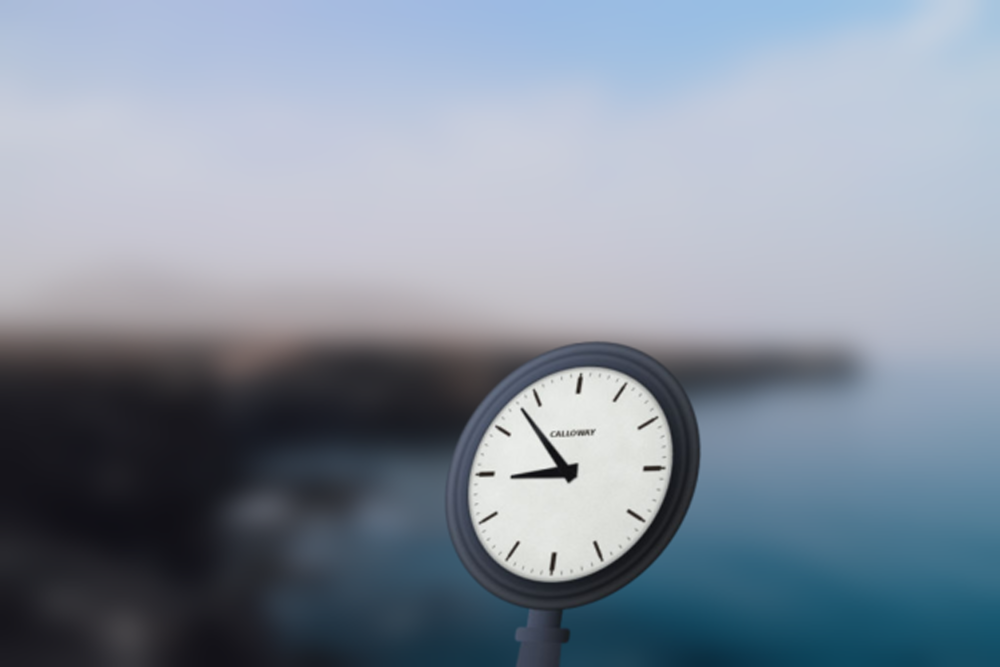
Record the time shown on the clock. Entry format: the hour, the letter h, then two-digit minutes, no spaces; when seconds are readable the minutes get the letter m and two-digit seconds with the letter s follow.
8h53
